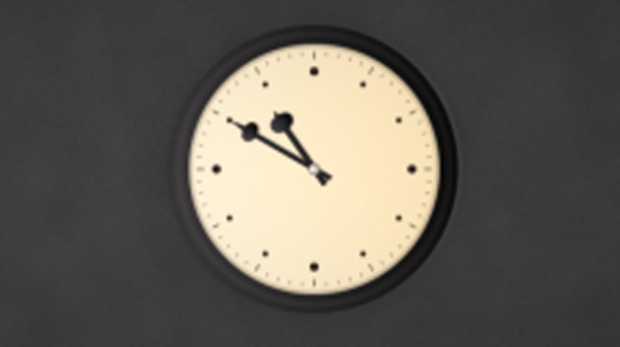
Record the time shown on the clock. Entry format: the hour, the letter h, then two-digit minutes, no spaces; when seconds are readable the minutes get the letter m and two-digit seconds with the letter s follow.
10h50
